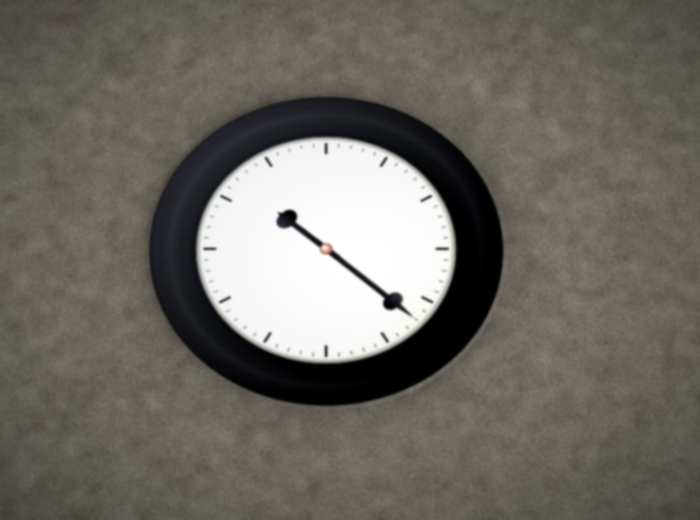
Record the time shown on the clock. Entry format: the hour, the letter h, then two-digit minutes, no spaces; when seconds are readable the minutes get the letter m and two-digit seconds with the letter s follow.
10h22
